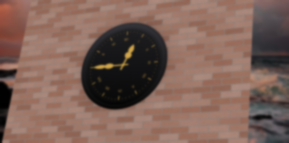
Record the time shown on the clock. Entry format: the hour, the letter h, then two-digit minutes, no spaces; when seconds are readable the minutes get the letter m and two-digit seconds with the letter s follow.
12h45
